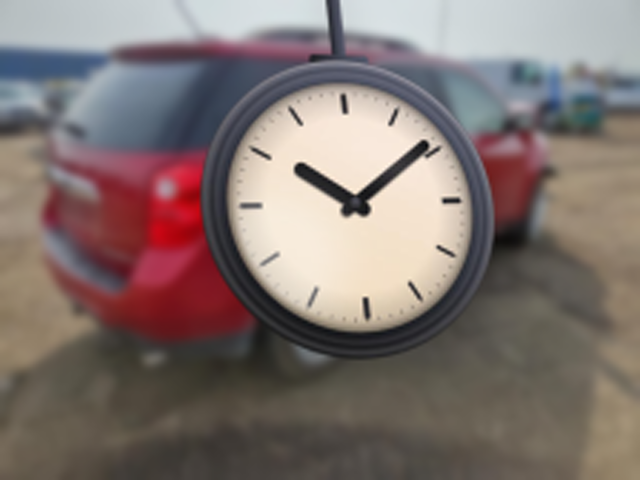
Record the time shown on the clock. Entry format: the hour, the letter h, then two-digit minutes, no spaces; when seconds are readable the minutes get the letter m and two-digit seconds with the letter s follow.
10h09
